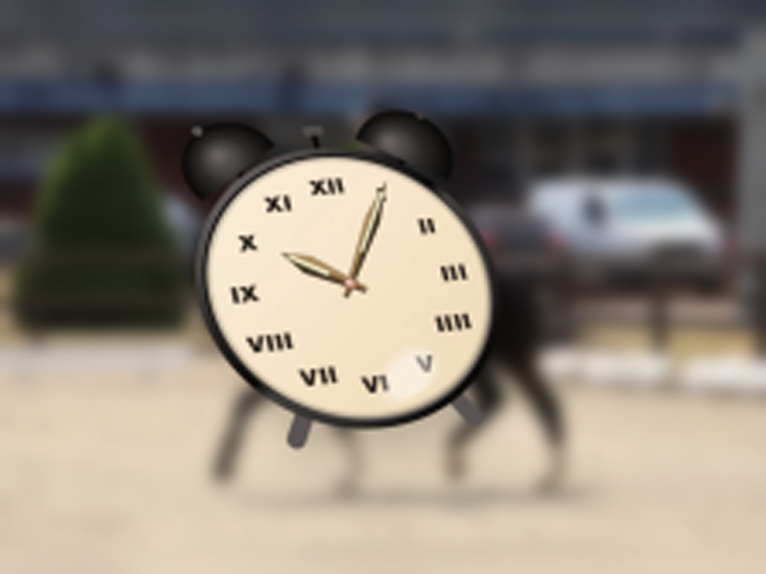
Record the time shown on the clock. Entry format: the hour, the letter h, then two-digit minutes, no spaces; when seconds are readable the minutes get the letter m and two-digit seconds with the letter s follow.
10h05
